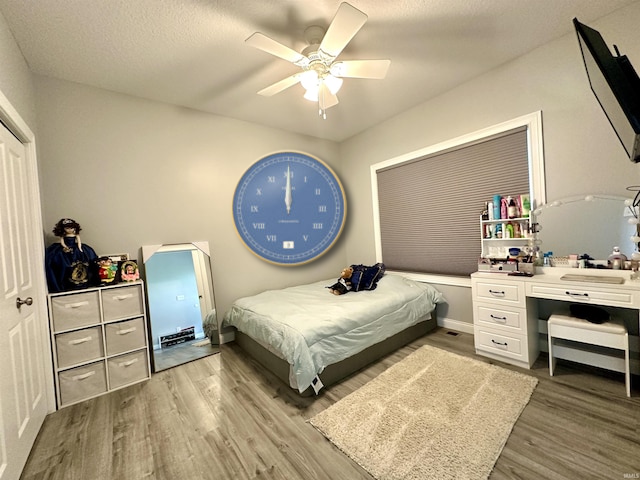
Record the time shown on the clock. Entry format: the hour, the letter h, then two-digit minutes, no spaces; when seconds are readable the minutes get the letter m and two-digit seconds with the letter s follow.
12h00
